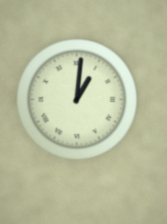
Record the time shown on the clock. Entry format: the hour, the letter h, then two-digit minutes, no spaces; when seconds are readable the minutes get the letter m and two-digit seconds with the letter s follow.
1h01
